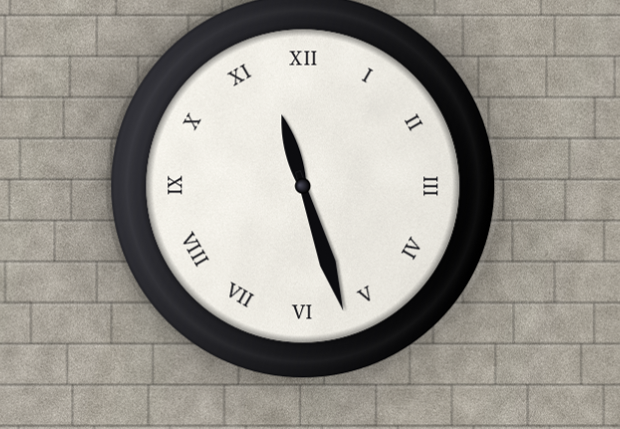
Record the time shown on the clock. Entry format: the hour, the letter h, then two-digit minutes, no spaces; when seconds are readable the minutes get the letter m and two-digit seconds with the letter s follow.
11h27
